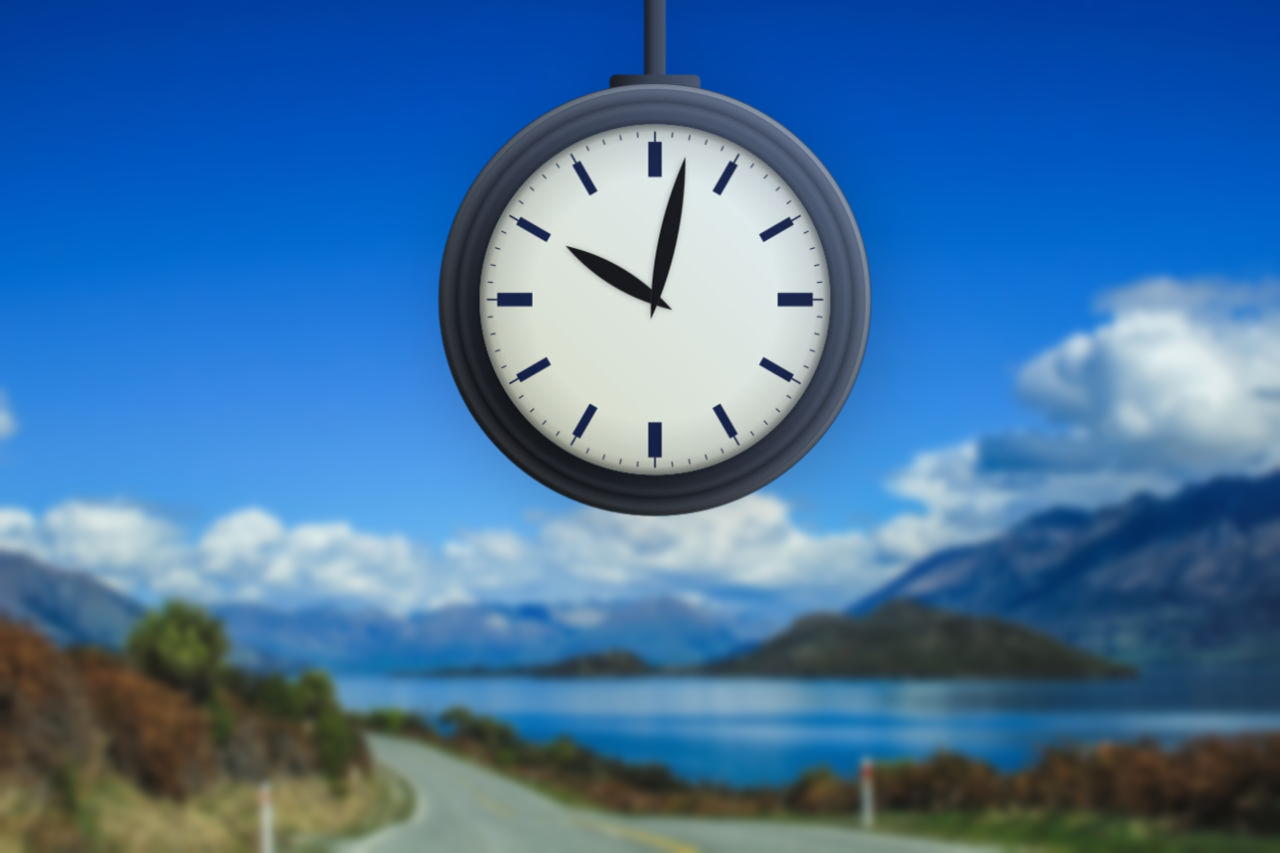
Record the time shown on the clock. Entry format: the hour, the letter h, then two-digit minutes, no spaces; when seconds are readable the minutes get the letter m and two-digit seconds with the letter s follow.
10h02
